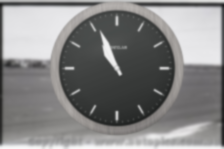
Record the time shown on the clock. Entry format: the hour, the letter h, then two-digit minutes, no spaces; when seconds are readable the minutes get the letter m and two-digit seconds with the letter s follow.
10h56
